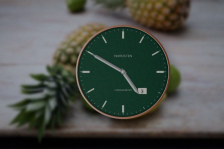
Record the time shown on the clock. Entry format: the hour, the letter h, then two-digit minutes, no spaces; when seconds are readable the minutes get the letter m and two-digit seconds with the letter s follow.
4h50
